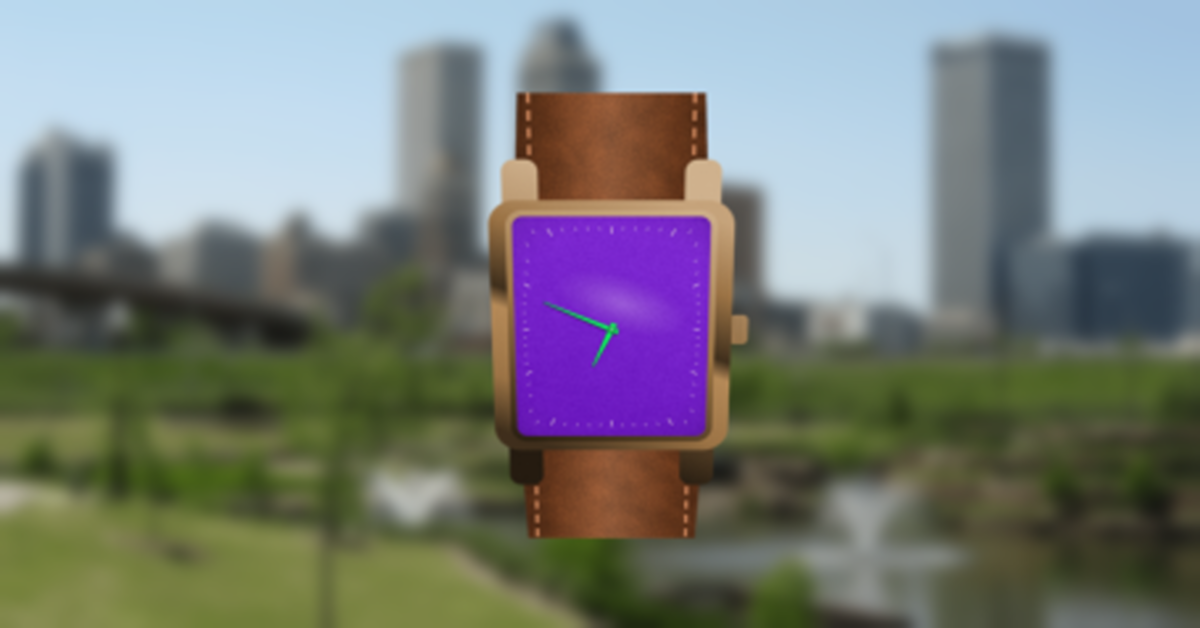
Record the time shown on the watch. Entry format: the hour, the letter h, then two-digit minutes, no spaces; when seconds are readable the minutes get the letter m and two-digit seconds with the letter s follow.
6h49
